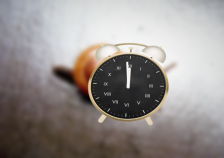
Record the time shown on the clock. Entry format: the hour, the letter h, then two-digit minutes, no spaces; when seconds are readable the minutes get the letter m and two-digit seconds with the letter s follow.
11h59
